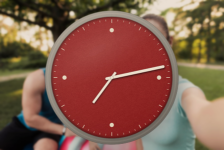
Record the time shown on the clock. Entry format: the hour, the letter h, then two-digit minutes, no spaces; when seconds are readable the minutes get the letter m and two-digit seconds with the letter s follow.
7h13
